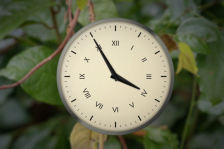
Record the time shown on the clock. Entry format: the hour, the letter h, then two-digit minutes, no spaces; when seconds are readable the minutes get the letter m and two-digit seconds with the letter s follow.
3h55
